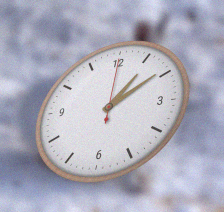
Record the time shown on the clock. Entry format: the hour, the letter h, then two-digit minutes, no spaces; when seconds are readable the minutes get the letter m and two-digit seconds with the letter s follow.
1h09m00s
